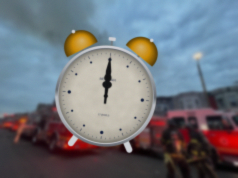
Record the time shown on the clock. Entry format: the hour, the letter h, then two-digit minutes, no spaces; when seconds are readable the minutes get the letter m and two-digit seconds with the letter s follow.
12h00
